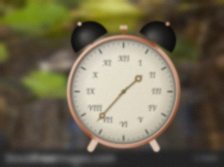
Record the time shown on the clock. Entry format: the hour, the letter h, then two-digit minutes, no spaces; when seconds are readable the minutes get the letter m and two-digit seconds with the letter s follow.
1h37
